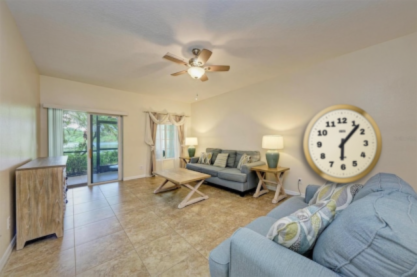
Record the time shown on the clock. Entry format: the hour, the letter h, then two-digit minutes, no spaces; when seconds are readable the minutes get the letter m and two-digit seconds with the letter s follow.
6h07
